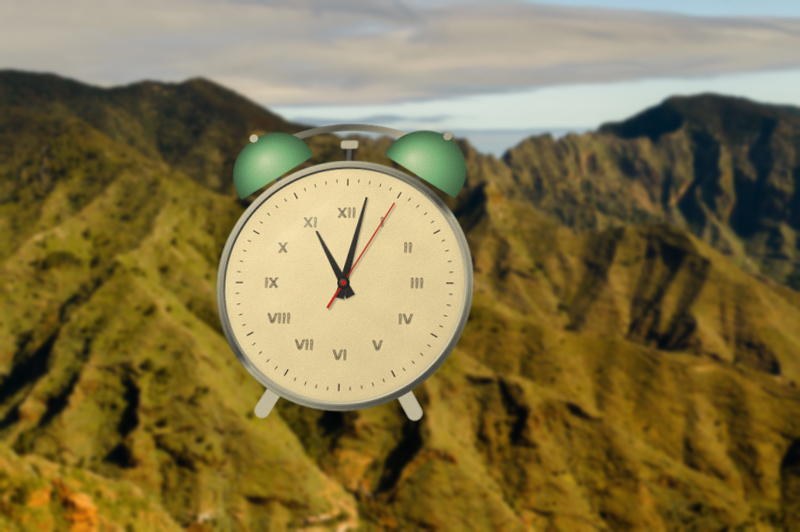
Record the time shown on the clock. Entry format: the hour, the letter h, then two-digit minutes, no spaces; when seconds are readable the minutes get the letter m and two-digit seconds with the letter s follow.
11h02m05s
